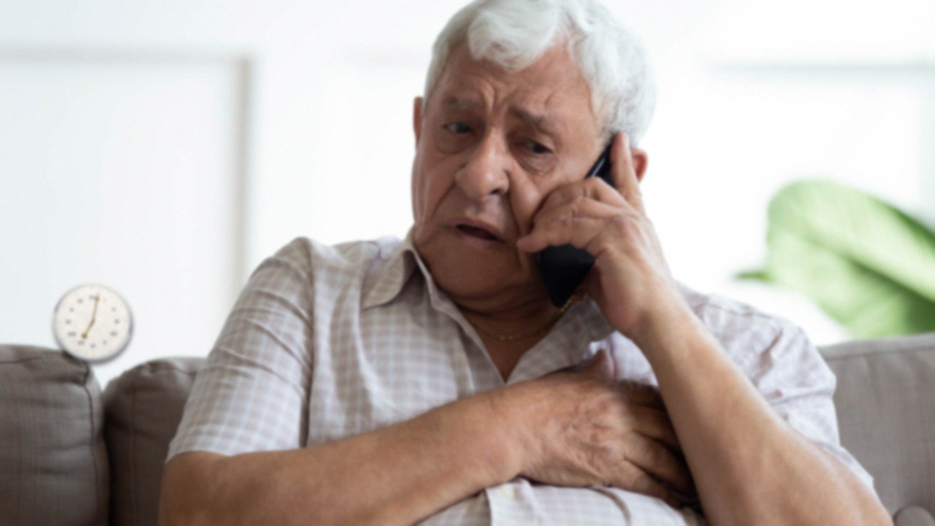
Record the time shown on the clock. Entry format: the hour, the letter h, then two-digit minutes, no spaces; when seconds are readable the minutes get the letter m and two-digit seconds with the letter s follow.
7h02
